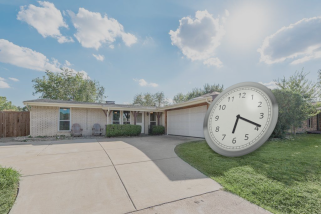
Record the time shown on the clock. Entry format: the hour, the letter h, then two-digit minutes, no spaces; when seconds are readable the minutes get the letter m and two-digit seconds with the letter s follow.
6h19
